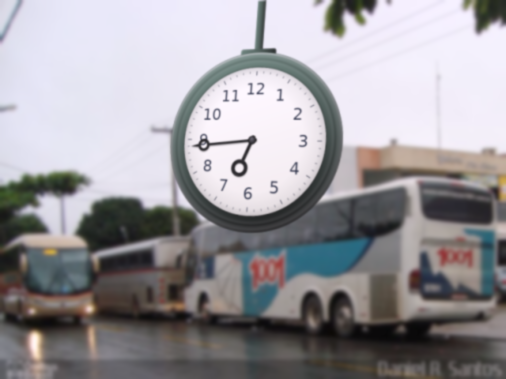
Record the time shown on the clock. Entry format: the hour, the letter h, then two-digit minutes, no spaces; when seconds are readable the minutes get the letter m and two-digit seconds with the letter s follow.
6h44
